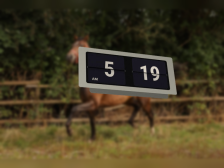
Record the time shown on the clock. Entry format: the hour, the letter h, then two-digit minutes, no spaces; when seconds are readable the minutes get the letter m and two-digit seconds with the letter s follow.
5h19
